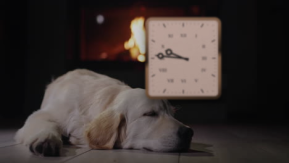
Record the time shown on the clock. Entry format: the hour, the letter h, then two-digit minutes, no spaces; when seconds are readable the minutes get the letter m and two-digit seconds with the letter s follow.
9h46
